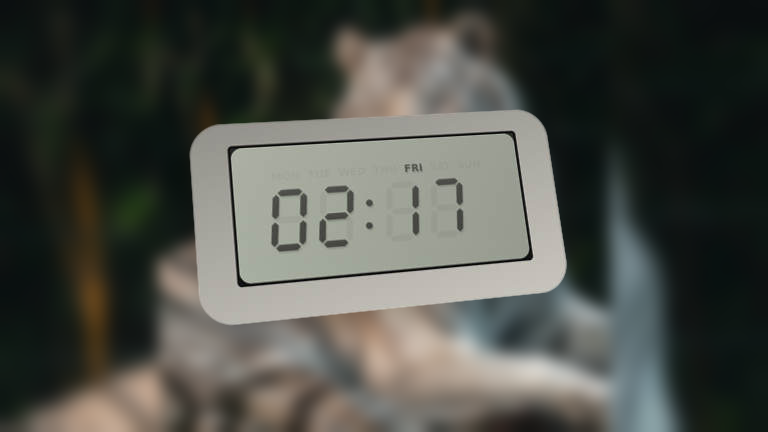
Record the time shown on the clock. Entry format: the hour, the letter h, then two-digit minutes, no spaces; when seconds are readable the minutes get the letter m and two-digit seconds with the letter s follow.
2h17
